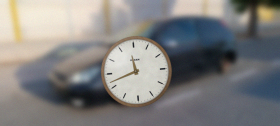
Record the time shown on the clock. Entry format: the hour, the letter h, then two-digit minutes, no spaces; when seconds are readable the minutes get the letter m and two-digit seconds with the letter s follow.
11h42
